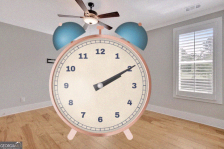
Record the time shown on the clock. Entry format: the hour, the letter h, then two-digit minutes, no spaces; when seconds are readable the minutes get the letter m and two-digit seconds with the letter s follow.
2h10
